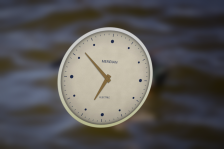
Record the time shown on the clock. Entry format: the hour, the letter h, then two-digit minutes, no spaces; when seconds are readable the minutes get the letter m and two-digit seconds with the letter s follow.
6h52
